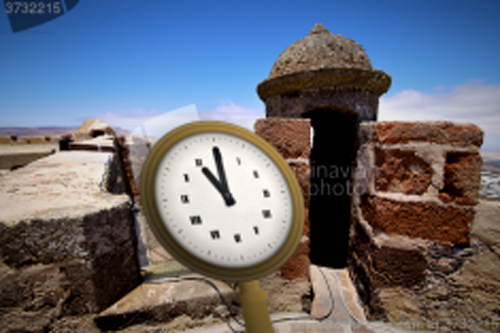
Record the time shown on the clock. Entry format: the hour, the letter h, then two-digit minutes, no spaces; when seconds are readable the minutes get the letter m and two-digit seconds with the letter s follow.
11h00
